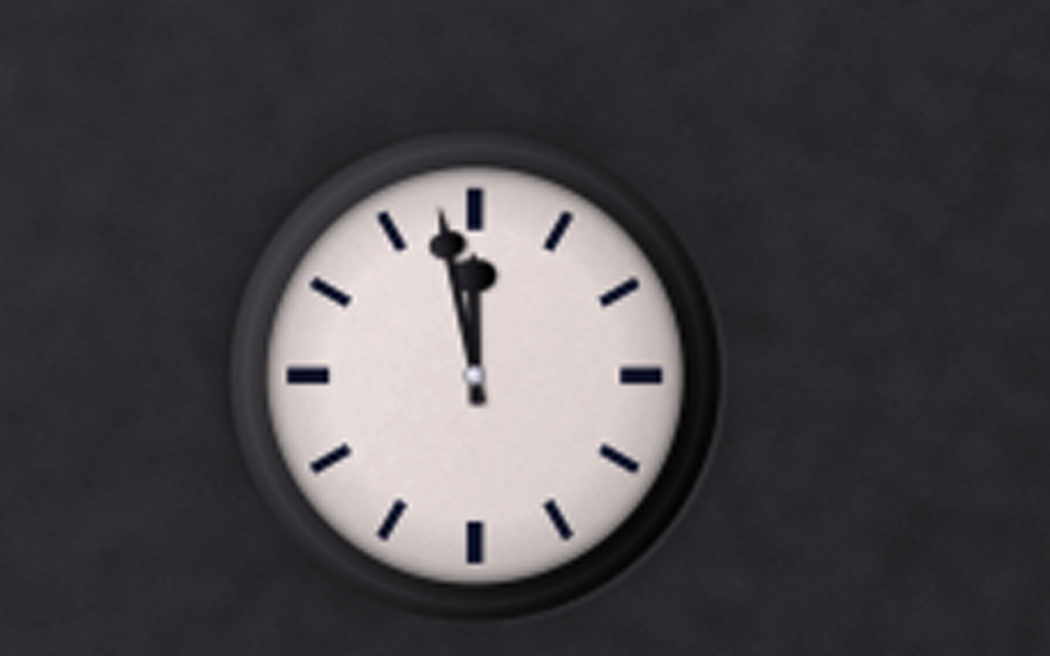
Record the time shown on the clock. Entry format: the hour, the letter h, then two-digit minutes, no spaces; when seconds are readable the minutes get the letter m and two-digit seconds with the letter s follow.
11h58
